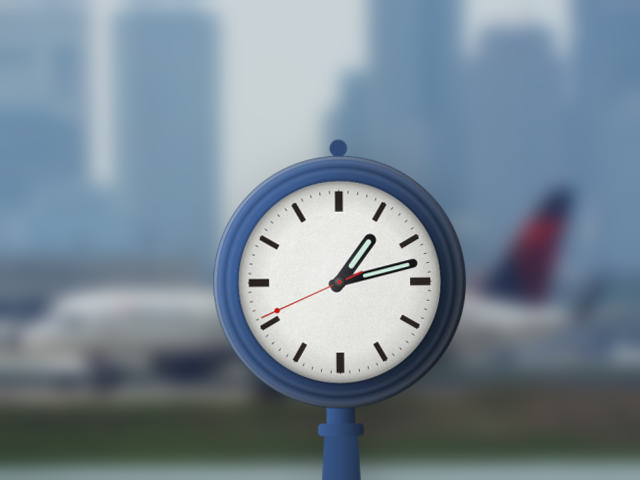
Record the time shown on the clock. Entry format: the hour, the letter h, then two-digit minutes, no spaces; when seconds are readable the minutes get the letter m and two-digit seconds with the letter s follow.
1h12m41s
